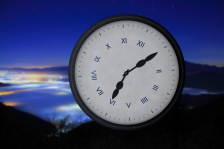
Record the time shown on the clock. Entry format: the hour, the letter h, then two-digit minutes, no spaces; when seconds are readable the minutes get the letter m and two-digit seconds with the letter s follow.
6h05
